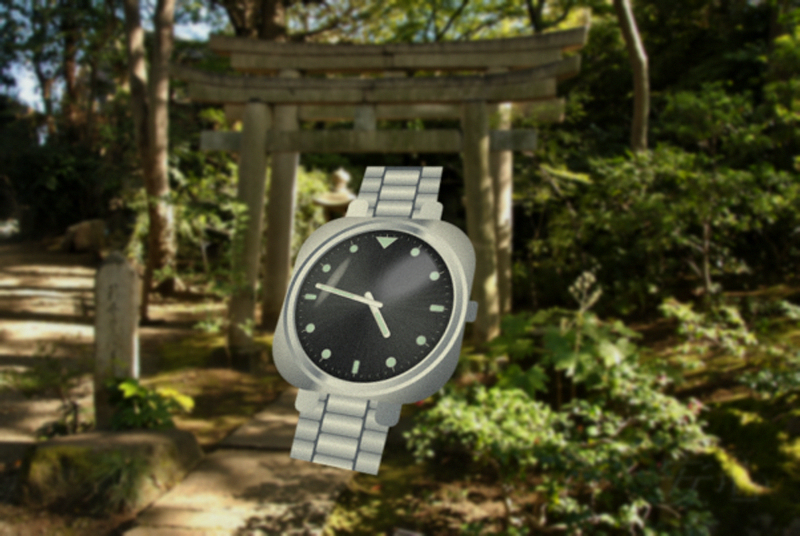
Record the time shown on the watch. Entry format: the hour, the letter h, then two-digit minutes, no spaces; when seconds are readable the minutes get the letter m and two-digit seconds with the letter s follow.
4h47
